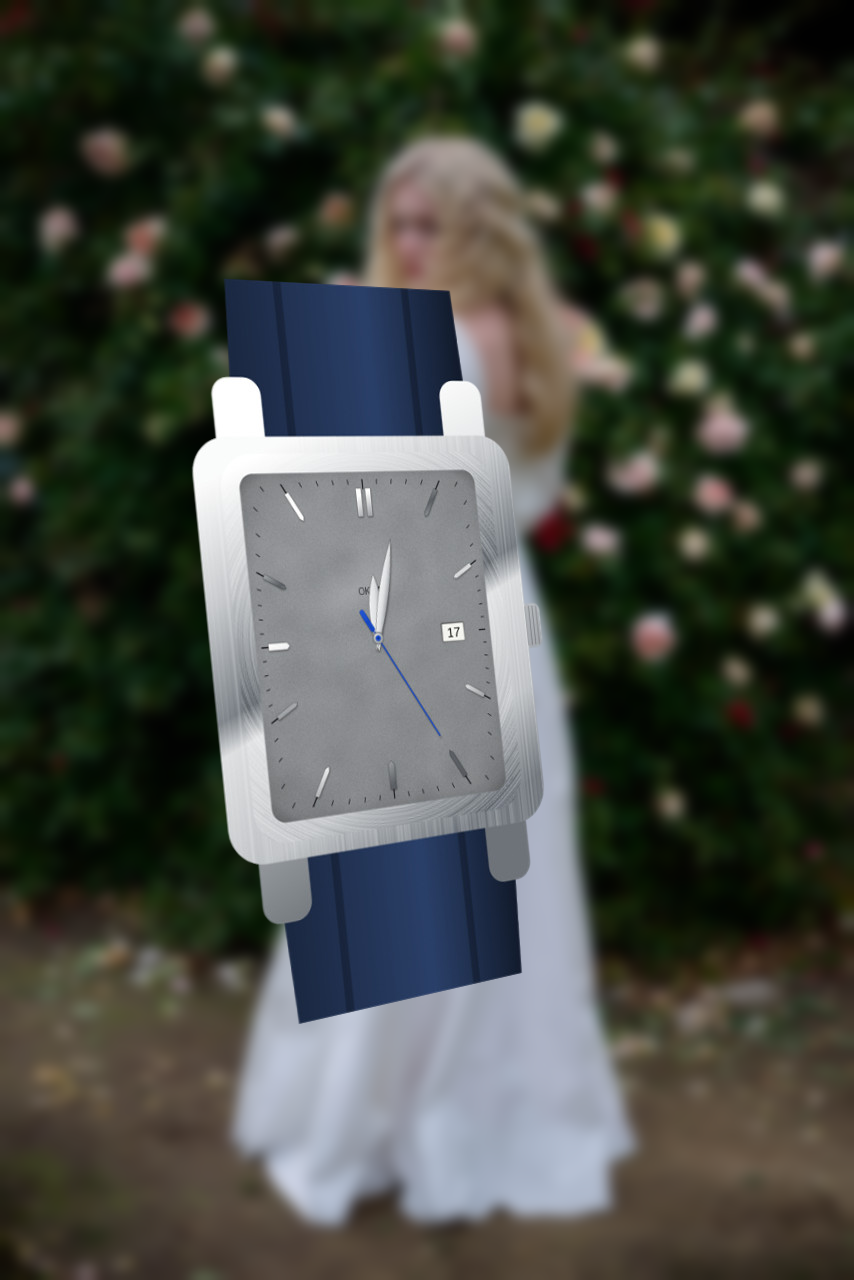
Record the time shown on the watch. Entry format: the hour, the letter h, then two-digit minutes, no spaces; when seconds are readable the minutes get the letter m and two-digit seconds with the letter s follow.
12h02m25s
